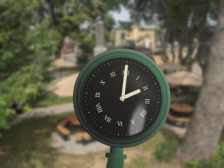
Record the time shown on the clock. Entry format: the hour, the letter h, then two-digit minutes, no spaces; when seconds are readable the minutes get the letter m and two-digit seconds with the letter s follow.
2h00
